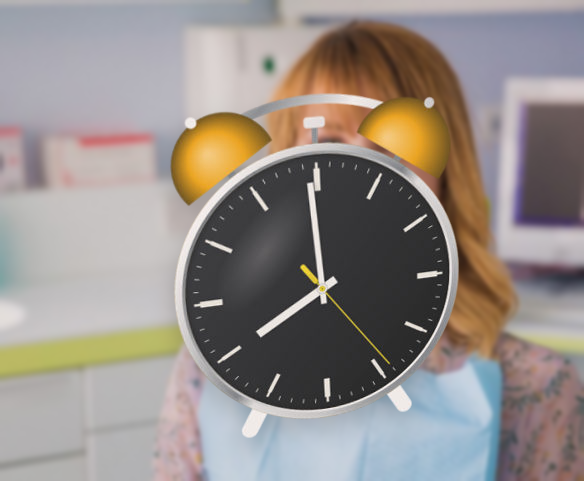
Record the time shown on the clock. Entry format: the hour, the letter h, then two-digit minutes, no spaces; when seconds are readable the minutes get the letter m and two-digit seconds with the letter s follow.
7h59m24s
